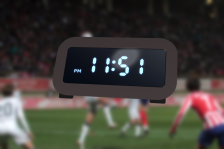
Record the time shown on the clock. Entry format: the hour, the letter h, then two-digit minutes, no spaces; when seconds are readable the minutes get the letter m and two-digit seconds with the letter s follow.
11h51
